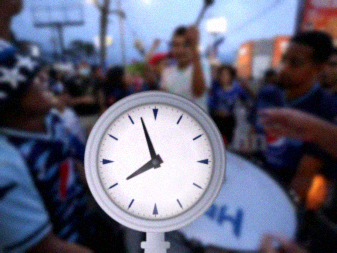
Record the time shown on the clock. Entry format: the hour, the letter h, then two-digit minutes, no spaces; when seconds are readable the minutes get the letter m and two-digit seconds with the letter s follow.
7h57
